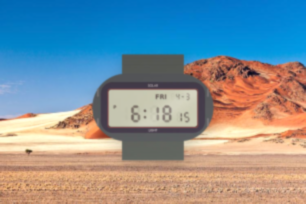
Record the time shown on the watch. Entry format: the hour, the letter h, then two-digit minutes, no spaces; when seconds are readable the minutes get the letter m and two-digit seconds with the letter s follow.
6h18m15s
